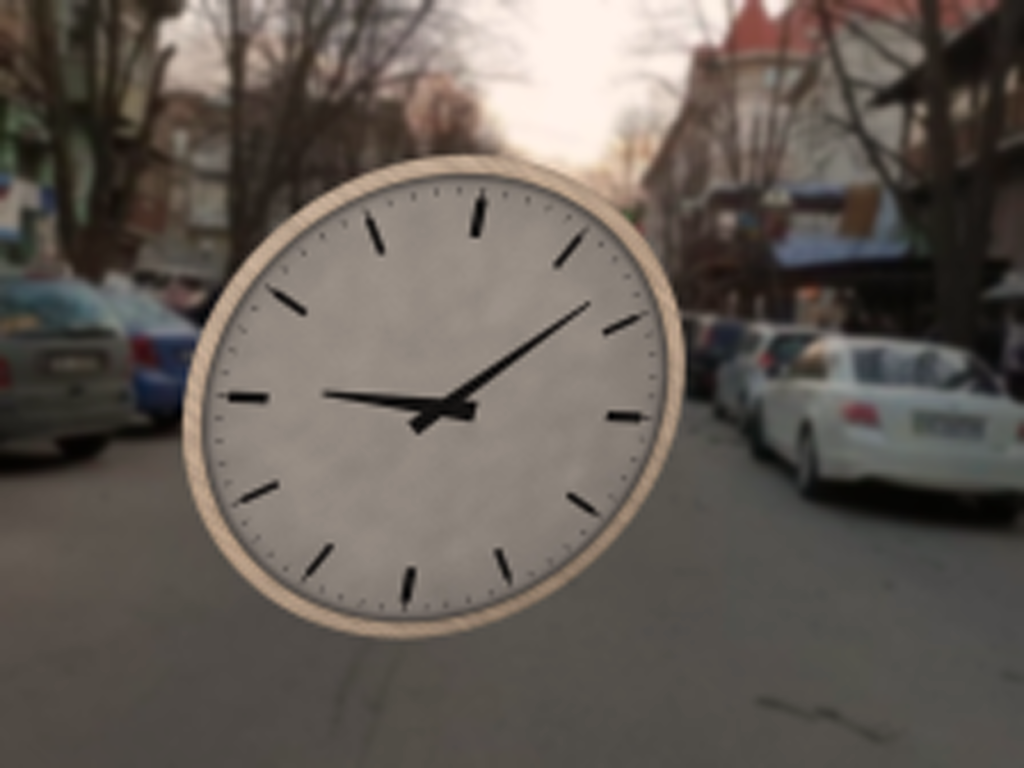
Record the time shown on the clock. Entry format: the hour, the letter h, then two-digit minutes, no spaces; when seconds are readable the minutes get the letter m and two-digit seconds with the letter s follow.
9h08
